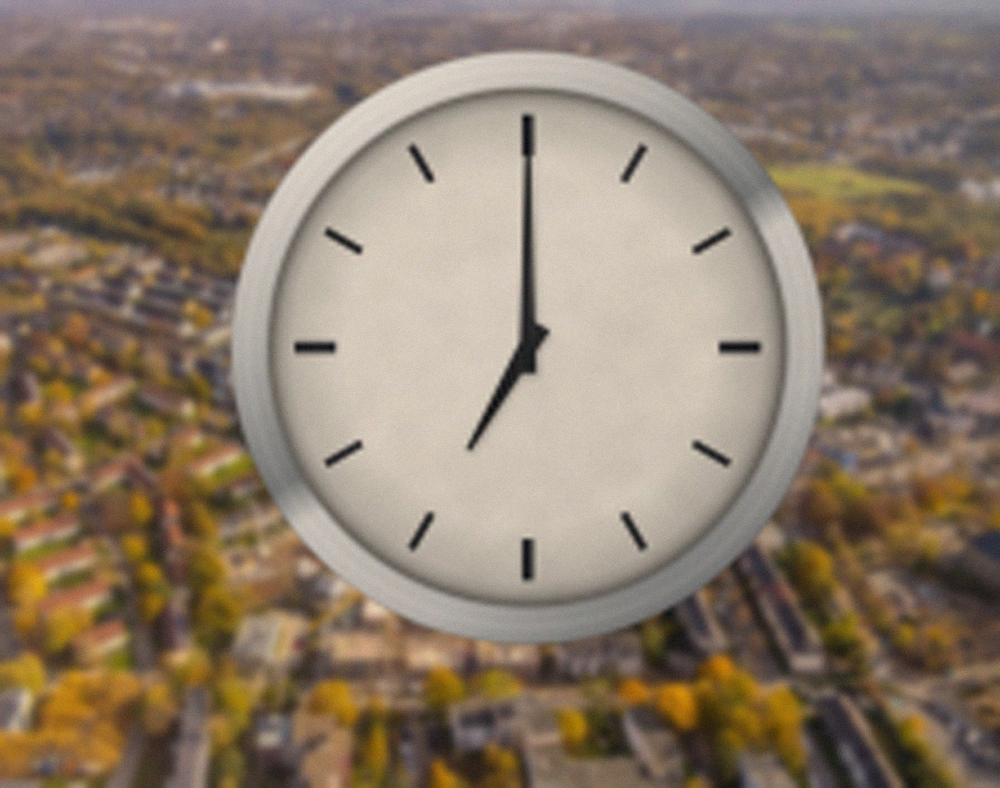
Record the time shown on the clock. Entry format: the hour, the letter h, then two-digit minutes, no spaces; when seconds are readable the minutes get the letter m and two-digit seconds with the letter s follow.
7h00
